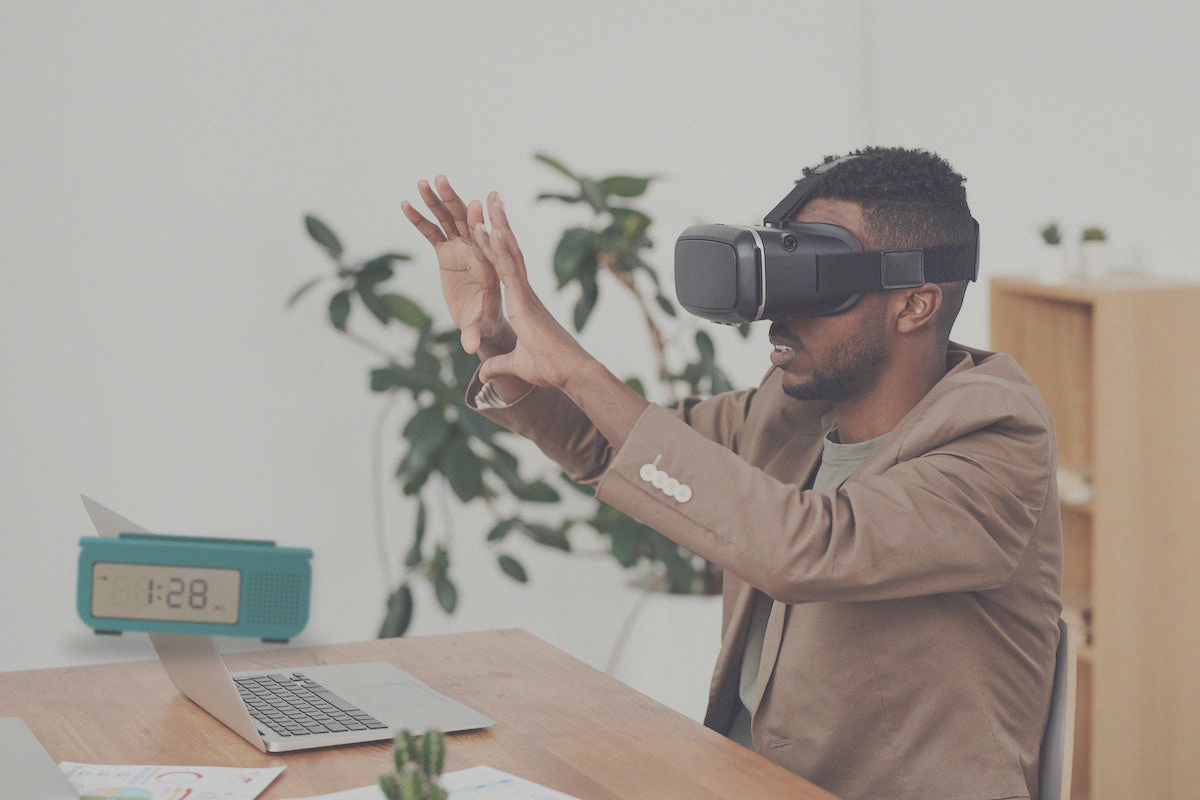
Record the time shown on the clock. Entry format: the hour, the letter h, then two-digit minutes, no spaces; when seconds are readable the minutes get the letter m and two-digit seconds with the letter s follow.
1h28
